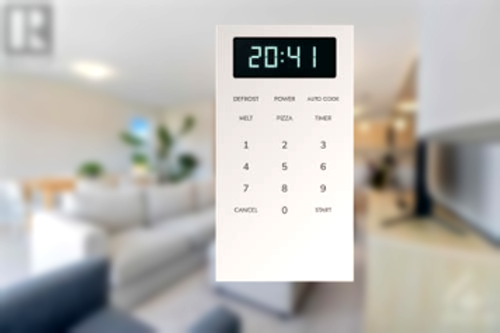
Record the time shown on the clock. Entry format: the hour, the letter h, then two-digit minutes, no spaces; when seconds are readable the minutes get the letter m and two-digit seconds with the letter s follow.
20h41
